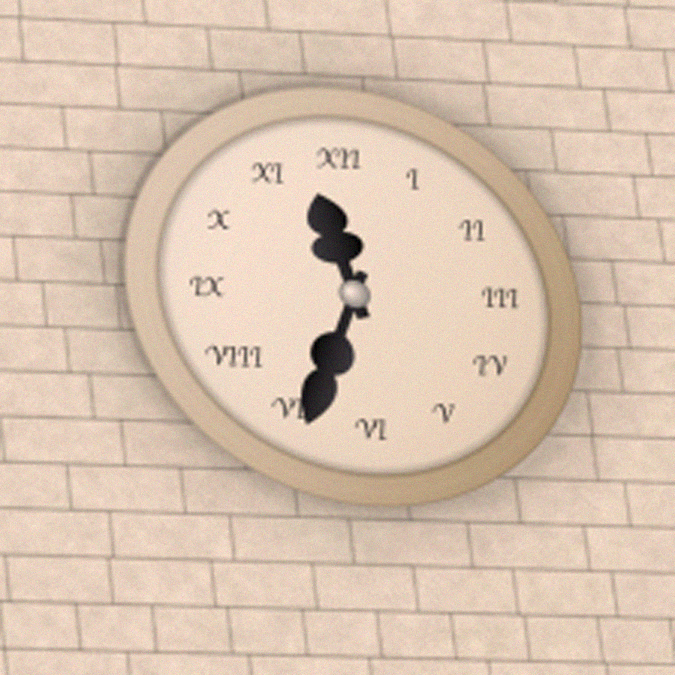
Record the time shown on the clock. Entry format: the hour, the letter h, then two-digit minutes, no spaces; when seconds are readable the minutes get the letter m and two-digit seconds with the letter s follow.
11h34
